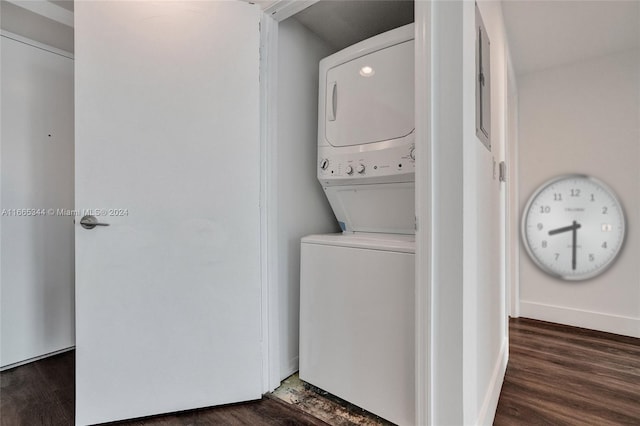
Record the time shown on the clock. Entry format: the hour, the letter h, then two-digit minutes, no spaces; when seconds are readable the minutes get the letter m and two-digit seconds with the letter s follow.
8h30
